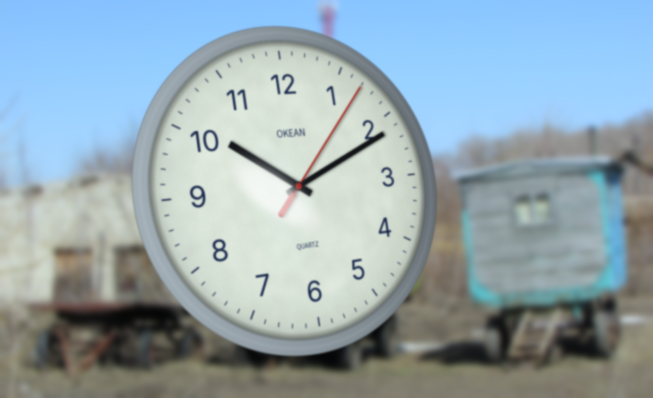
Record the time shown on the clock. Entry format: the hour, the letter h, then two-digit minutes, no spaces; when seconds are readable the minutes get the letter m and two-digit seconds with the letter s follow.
10h11m07s
